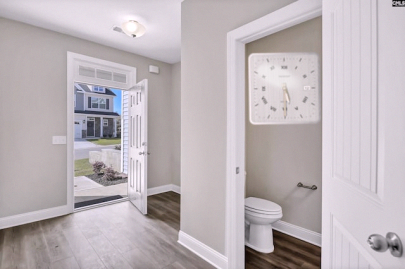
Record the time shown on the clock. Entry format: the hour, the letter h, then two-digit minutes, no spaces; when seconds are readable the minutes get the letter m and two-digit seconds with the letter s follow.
5h30
